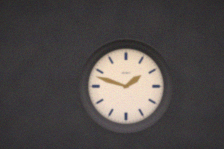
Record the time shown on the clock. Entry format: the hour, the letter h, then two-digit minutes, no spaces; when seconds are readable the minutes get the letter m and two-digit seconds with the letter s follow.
1h48
